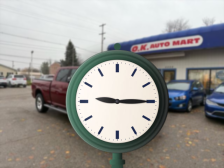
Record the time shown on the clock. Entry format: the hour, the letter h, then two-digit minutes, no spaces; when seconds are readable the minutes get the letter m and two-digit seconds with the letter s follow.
9h15
